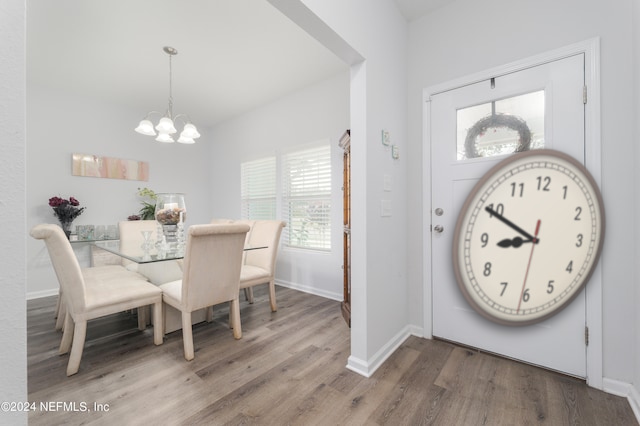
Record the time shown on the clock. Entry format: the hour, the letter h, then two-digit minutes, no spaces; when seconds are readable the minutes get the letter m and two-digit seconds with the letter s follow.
8h49m31s
